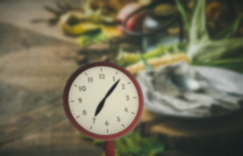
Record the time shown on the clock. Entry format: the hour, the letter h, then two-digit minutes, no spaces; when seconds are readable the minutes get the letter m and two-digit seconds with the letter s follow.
7h07
